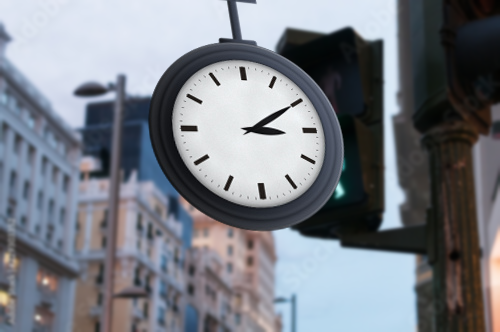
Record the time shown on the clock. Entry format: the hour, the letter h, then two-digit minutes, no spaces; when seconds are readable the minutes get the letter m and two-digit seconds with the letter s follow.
3h10
